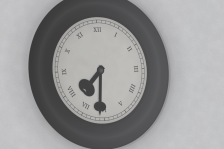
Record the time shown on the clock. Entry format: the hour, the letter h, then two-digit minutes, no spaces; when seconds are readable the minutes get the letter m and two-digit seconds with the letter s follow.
7h31
